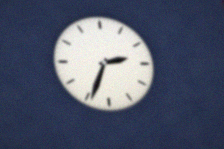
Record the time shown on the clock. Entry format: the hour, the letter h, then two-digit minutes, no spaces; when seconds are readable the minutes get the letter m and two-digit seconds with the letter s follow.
2h34
